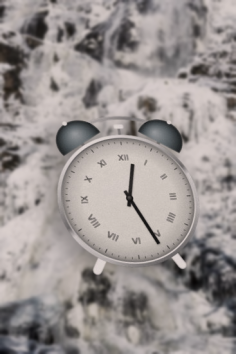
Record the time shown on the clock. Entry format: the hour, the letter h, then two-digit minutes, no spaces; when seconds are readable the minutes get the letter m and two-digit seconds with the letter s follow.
12h26
